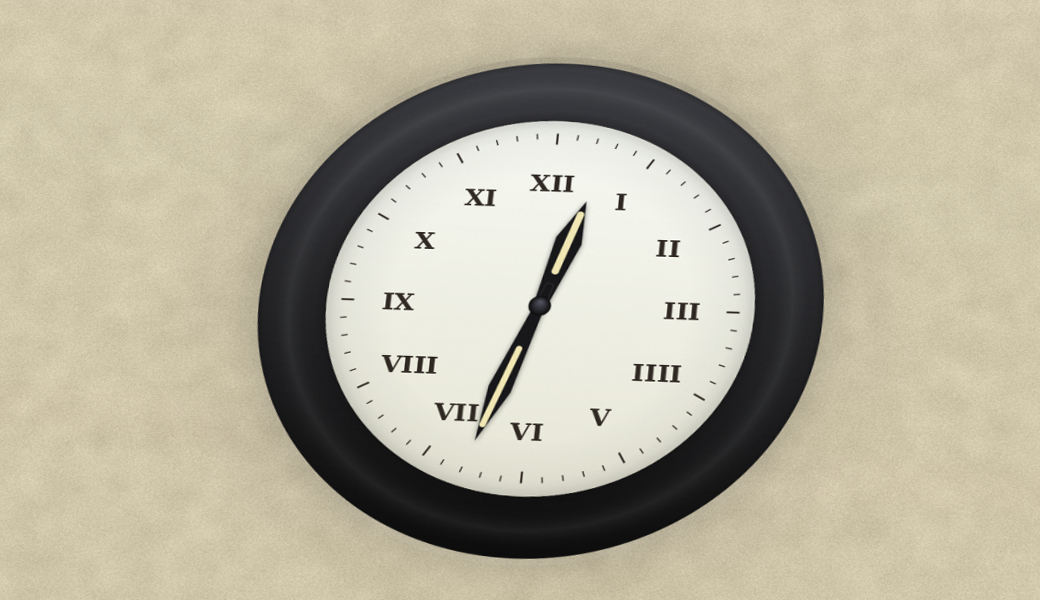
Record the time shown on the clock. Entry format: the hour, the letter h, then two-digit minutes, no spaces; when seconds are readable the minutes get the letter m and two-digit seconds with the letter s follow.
12h33
